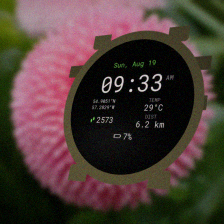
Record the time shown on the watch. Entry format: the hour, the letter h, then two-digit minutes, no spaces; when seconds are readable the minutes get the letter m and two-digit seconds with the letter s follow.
9h33
